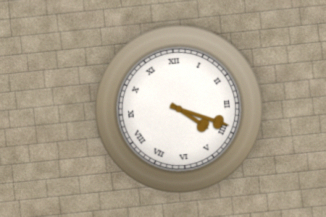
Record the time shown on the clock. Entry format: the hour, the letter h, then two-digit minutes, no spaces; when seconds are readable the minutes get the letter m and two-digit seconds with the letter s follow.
4h19
